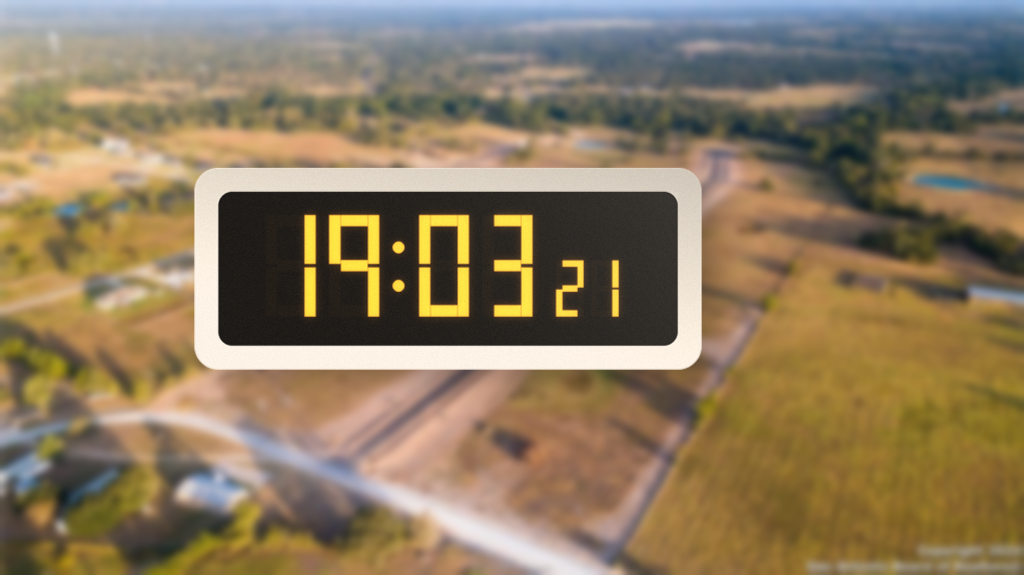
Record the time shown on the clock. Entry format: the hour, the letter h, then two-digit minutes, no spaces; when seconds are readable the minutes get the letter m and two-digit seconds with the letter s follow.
19h03m21s
